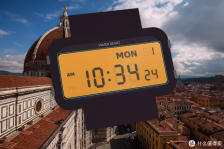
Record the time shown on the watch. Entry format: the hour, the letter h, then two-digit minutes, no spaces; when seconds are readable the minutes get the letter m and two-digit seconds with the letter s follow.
10h34m24s
